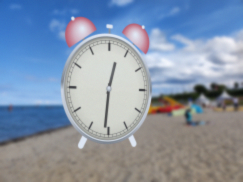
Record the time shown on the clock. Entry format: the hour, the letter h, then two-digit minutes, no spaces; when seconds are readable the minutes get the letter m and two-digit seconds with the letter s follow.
12h31
